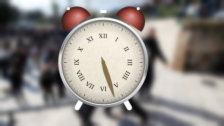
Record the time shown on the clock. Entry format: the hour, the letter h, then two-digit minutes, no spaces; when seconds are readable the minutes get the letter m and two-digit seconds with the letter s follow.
5h27
